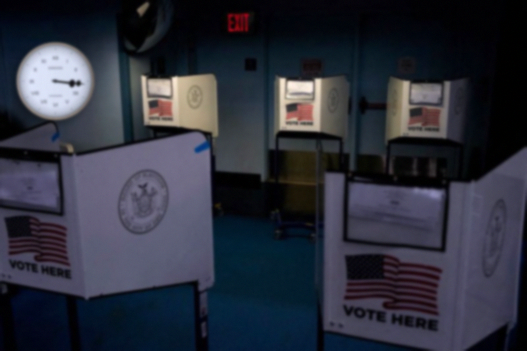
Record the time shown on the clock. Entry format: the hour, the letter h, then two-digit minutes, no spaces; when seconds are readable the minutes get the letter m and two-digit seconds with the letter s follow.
3h16
